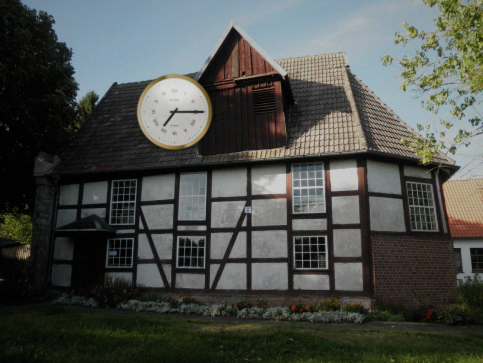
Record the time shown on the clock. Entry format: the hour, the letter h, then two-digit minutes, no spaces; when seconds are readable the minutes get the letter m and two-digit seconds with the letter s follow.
7h15
